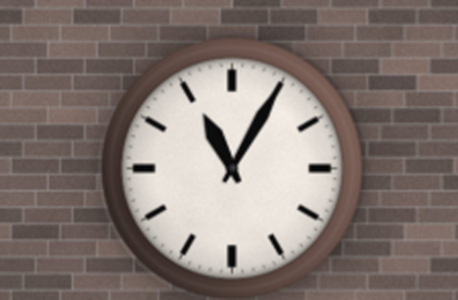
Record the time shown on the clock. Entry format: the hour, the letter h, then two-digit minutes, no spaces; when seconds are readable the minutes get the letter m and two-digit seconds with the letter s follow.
11h05
